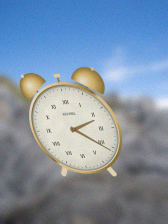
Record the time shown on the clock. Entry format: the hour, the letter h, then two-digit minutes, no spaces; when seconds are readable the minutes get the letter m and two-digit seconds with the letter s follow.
2h21
